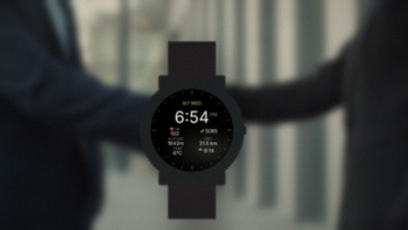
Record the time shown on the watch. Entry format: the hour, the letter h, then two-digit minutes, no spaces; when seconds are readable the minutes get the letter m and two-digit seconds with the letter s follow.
6h54
